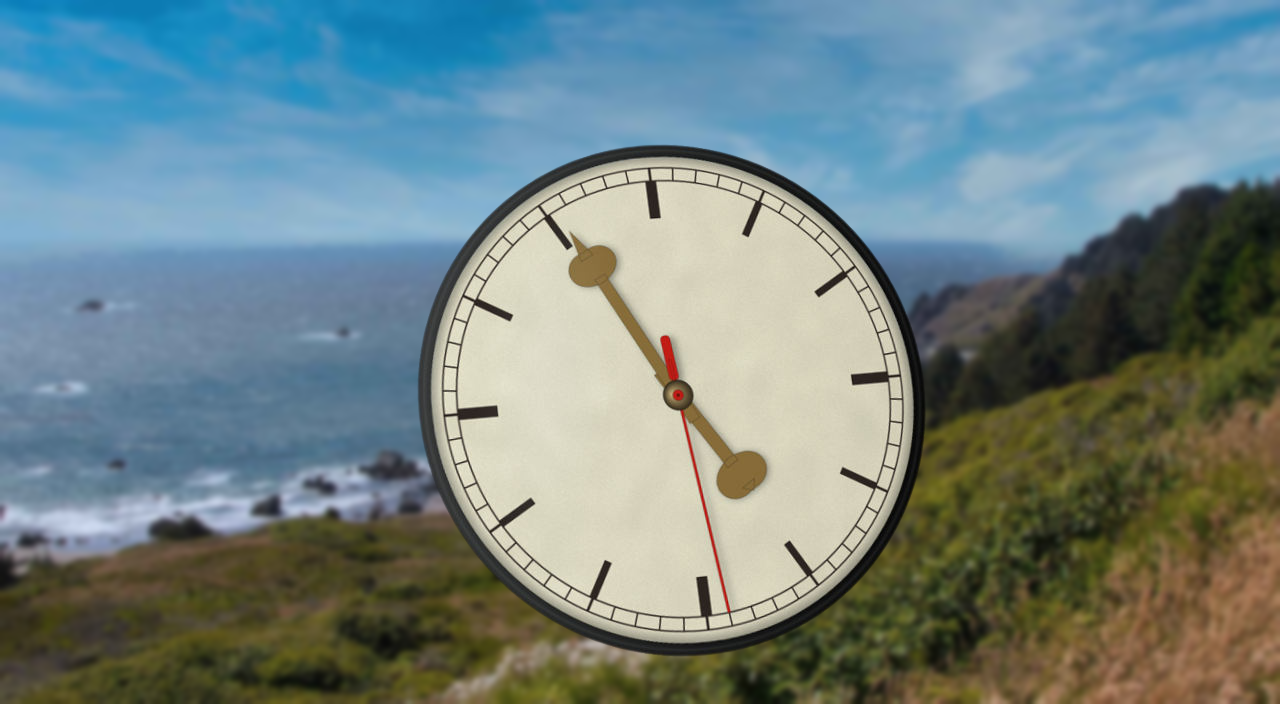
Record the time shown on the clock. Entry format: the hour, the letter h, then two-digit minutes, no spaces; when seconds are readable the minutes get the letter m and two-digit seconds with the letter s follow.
4h55m29s
